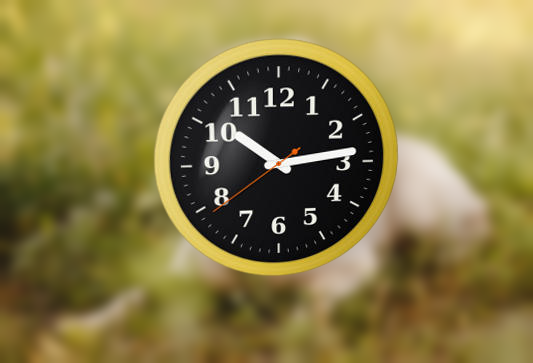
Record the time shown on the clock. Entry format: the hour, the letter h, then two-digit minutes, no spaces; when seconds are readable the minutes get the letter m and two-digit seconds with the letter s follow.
10h13m39s
